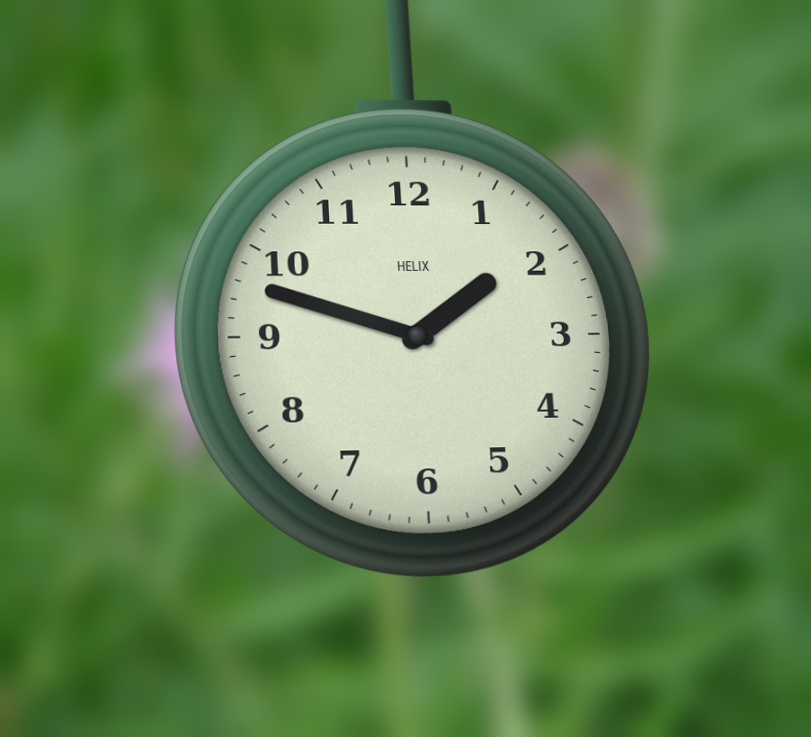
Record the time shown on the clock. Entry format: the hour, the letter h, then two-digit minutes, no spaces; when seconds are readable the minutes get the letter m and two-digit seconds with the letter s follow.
1h48
